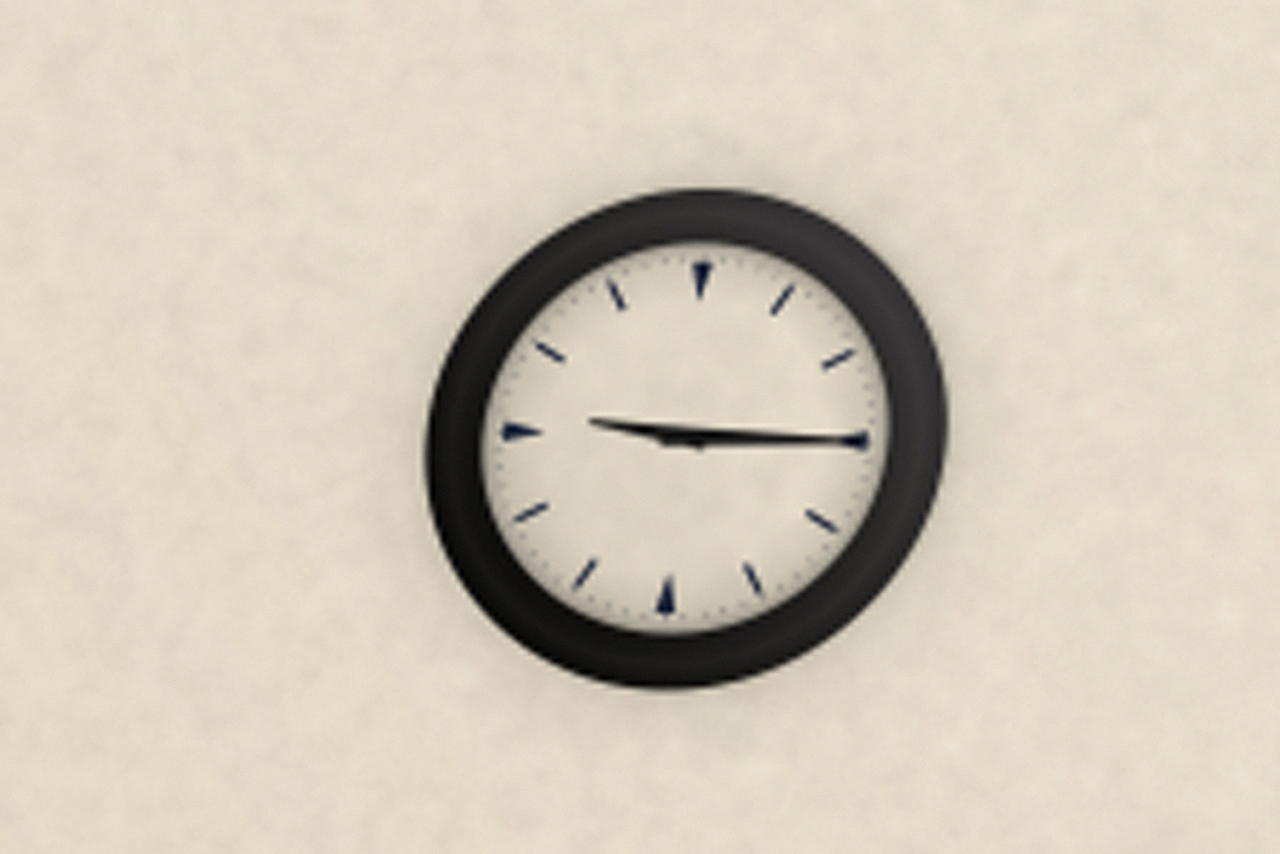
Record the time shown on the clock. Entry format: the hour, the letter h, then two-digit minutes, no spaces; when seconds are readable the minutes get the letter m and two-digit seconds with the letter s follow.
9h15
